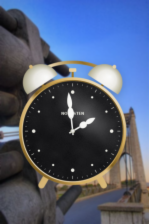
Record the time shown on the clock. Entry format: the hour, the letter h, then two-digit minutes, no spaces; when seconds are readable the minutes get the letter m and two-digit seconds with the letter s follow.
1h59
